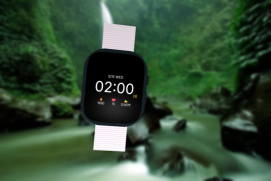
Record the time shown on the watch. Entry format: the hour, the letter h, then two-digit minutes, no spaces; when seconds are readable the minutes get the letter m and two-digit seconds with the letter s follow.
2h00
